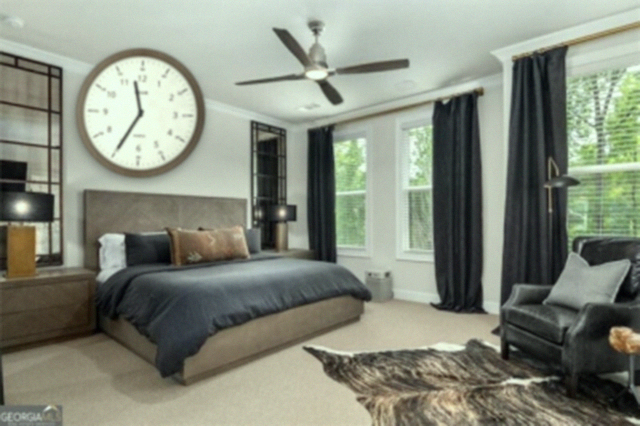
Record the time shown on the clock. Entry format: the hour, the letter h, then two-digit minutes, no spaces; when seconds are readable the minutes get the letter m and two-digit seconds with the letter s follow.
11h35
